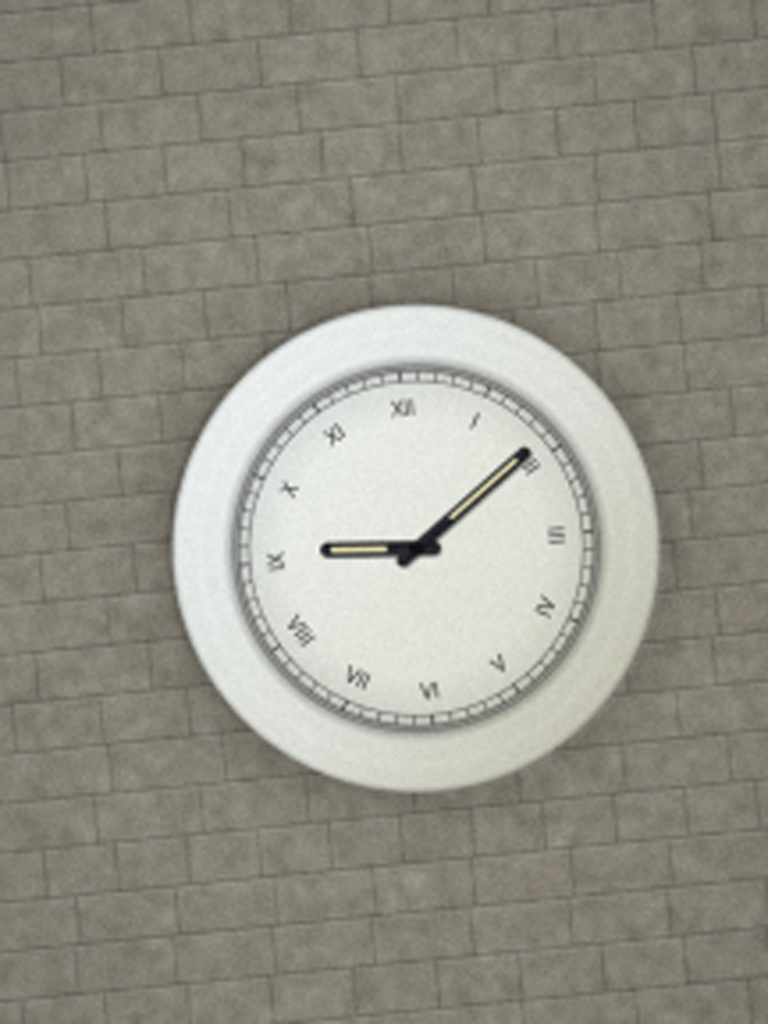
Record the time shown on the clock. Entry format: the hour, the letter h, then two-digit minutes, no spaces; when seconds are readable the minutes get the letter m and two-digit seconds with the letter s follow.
9h09
